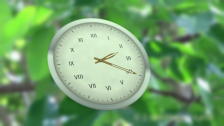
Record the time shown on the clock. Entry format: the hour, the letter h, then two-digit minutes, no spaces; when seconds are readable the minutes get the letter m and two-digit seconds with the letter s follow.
2h20
